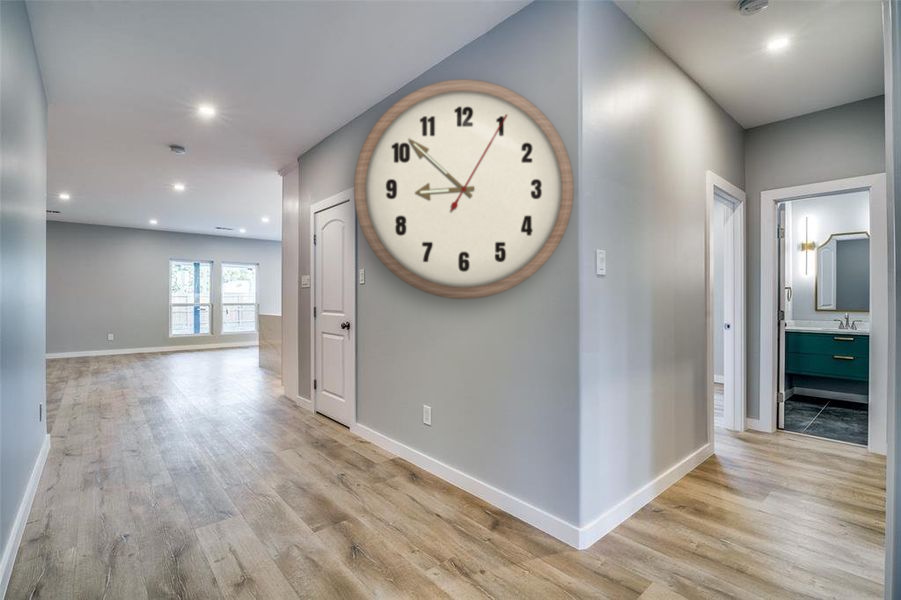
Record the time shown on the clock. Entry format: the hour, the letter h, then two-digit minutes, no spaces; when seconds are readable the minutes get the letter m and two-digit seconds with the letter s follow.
8h52m05s
